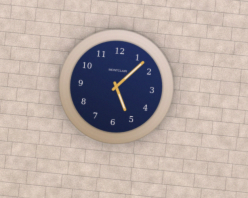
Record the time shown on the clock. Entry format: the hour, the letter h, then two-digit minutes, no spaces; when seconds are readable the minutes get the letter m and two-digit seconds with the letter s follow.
5h07
